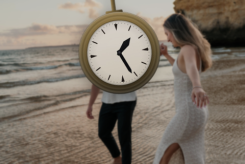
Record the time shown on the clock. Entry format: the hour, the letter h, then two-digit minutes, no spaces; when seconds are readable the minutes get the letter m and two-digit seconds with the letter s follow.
1h26
